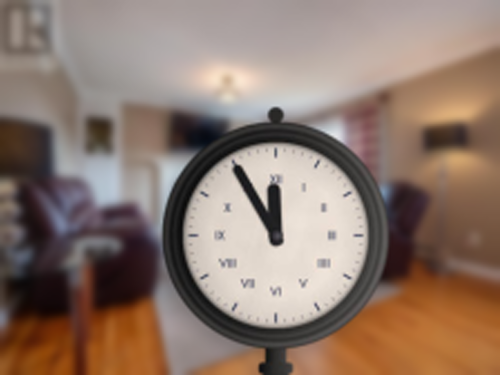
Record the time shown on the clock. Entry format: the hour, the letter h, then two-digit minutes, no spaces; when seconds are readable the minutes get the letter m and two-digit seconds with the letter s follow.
11h55
